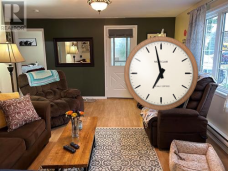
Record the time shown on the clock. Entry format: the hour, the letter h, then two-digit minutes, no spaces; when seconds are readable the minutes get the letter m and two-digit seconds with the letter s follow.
6h58
